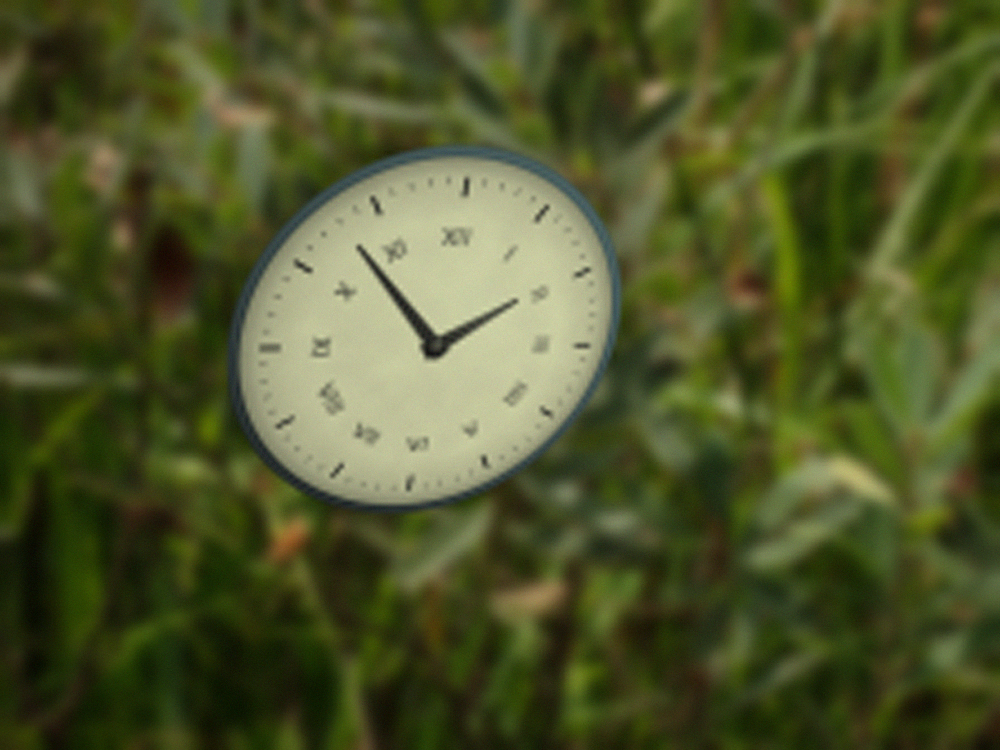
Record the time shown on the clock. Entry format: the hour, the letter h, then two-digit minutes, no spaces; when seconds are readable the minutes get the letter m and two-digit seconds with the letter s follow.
1h53
